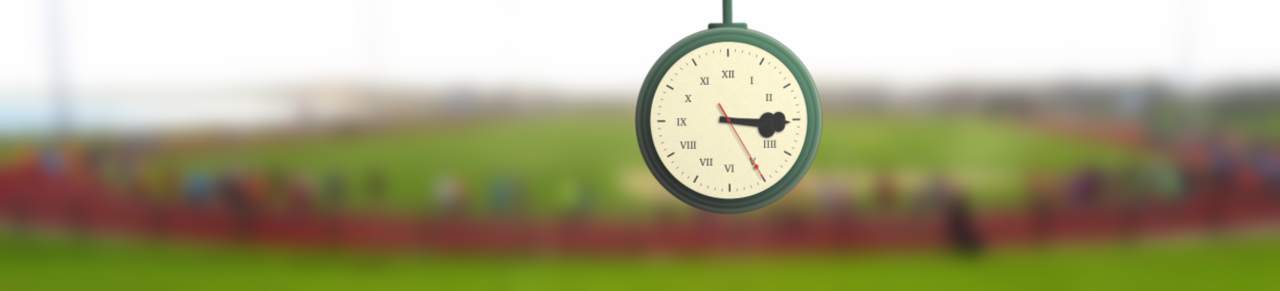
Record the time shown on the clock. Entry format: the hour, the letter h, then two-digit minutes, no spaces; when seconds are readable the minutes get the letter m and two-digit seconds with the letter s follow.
3h15m25s
